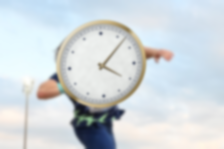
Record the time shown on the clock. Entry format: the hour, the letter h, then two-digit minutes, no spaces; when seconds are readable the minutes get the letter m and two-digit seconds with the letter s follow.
4h07
